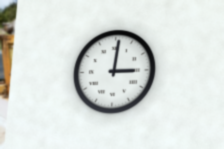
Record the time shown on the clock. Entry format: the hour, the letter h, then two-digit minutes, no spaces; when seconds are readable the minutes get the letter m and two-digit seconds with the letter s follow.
3h01
